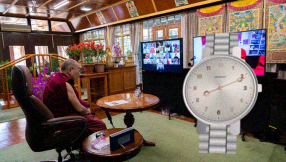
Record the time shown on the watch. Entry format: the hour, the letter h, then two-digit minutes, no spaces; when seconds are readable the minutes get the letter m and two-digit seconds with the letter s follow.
8h11
